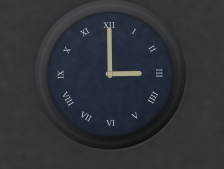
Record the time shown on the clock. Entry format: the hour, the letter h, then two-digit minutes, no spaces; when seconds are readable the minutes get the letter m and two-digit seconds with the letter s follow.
3h00
